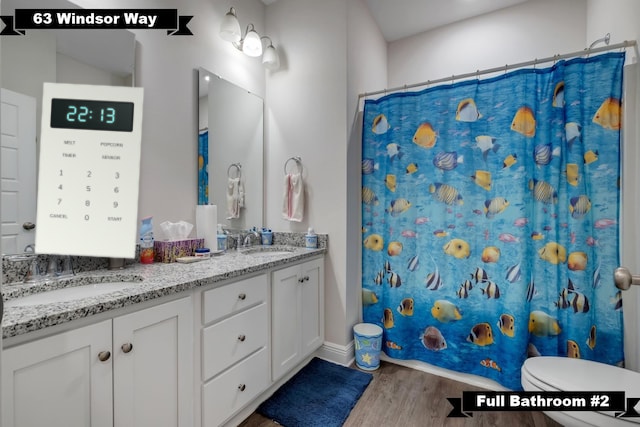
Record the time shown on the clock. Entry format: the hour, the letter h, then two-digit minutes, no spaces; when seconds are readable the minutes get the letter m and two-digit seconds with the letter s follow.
22h13
